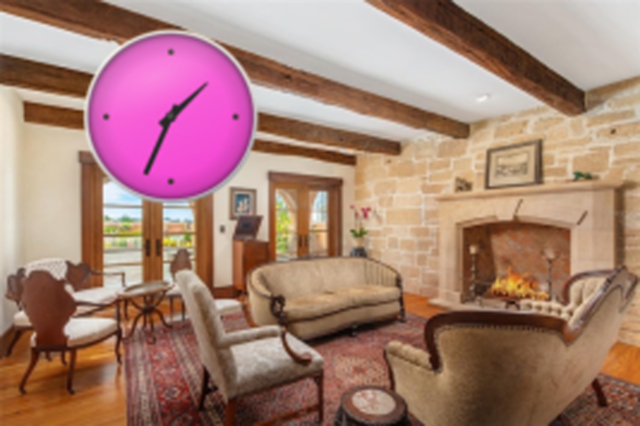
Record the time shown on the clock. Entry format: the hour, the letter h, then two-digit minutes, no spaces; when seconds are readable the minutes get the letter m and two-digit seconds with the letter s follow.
1h34
